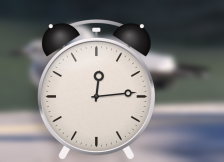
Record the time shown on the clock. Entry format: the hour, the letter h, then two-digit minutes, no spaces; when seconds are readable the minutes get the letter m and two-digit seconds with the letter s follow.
12h14
